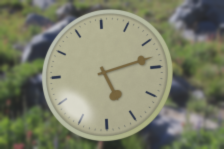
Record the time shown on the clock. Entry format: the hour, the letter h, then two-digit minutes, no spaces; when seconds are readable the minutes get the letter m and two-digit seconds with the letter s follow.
5h13
